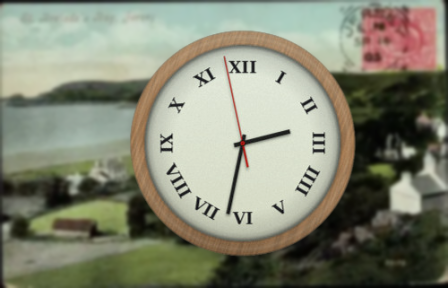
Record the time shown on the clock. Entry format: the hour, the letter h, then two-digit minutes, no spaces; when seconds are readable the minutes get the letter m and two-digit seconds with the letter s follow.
2h31m58s
